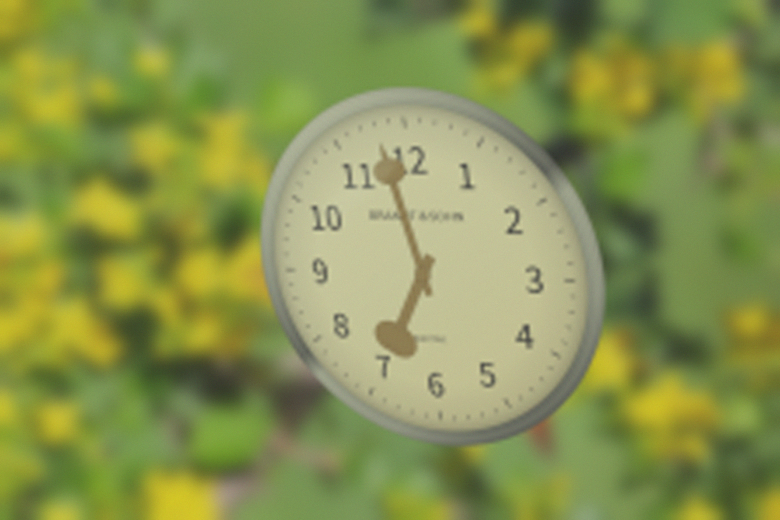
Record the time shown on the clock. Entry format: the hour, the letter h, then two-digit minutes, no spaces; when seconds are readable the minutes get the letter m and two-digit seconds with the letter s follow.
6h58
